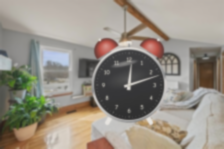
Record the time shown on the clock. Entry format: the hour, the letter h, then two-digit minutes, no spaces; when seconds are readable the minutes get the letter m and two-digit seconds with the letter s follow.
12h12
